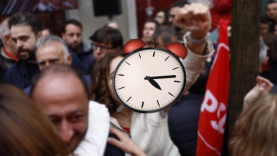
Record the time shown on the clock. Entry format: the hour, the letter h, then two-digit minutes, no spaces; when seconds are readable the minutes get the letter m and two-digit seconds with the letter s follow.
4h13
